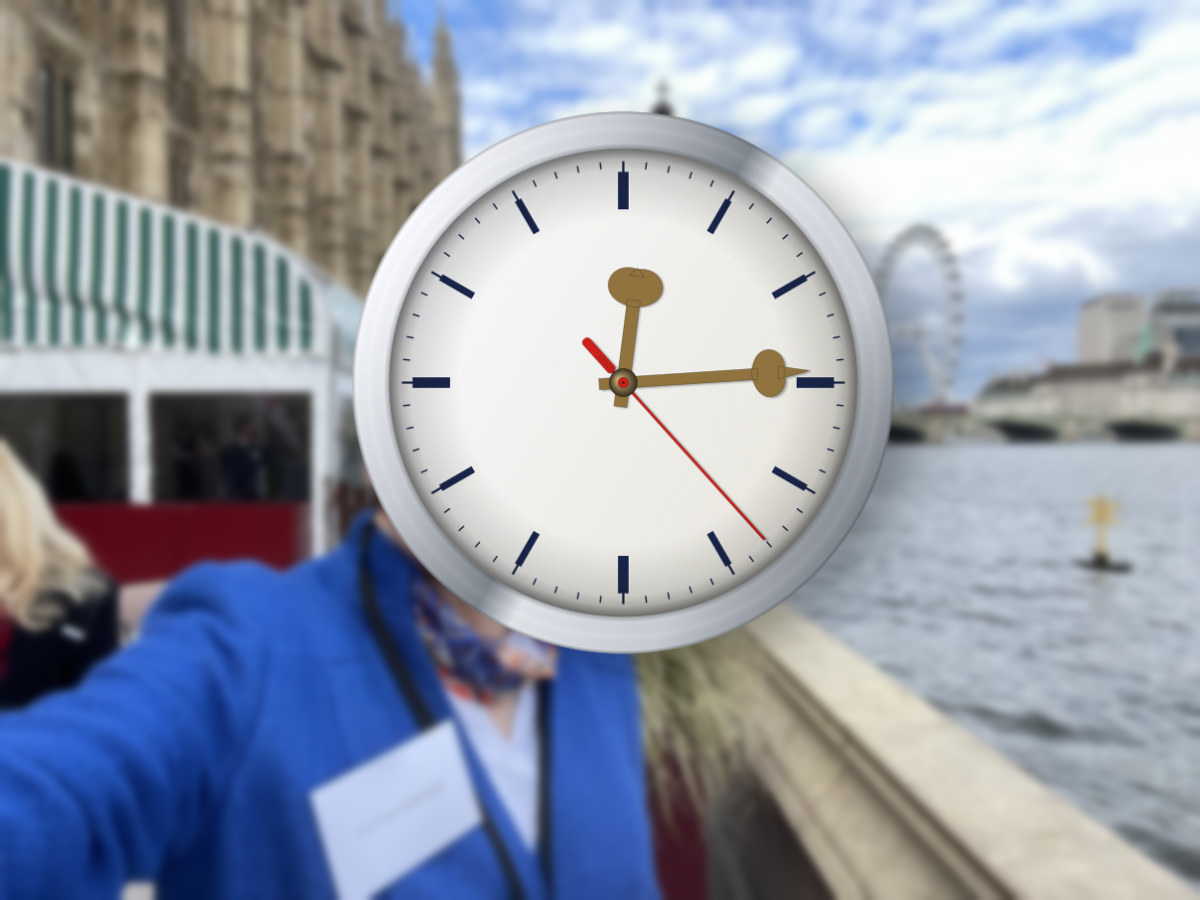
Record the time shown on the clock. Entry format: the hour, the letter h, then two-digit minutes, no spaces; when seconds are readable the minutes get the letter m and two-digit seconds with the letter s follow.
12h14m23s
